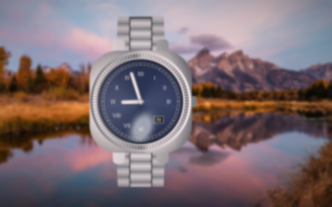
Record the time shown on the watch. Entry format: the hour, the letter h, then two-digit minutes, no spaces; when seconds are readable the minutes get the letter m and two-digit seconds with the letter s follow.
8h57
